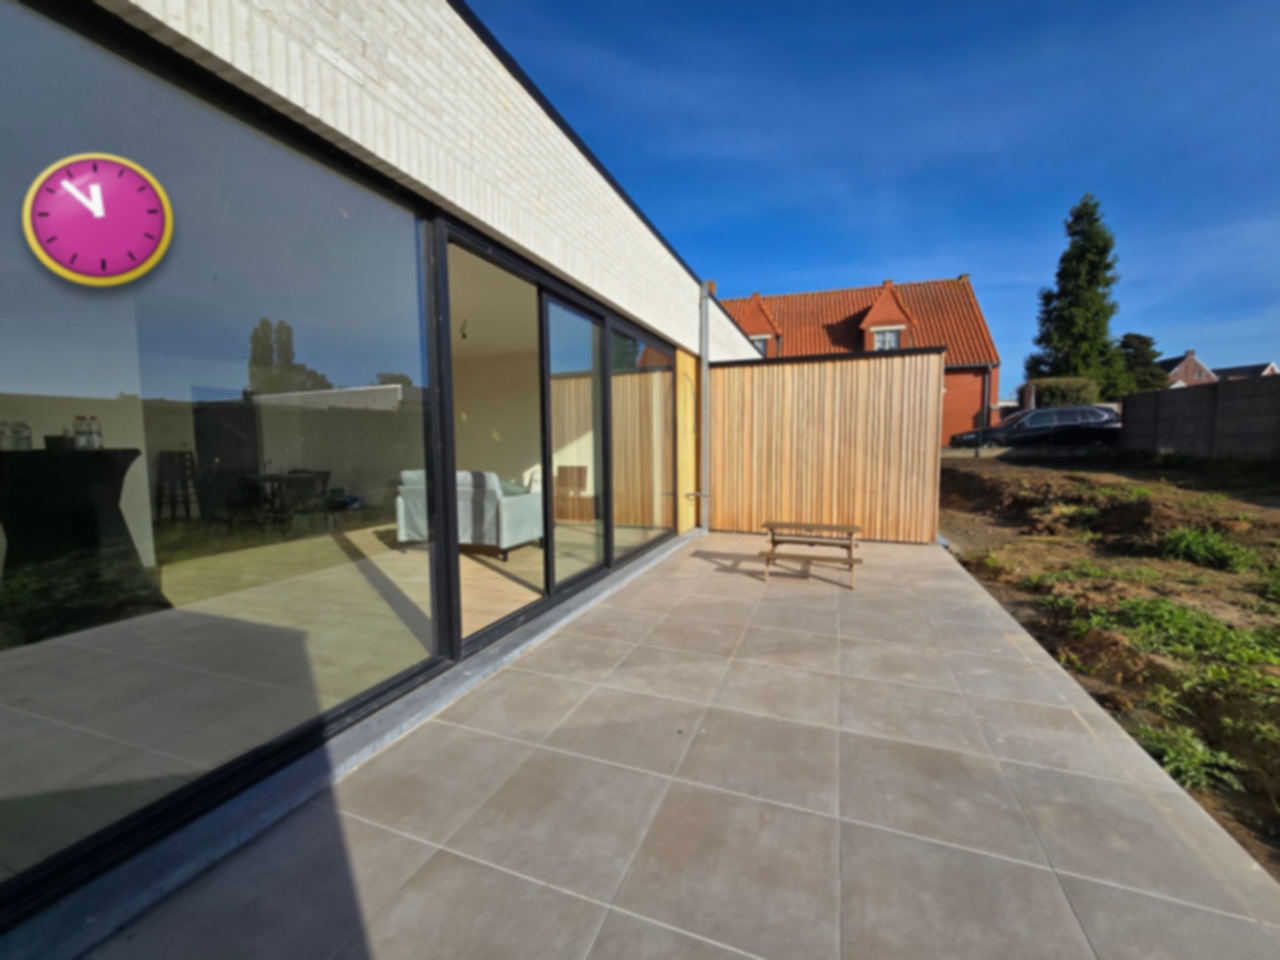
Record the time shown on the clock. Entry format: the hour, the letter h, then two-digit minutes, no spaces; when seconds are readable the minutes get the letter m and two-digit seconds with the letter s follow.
11h53
